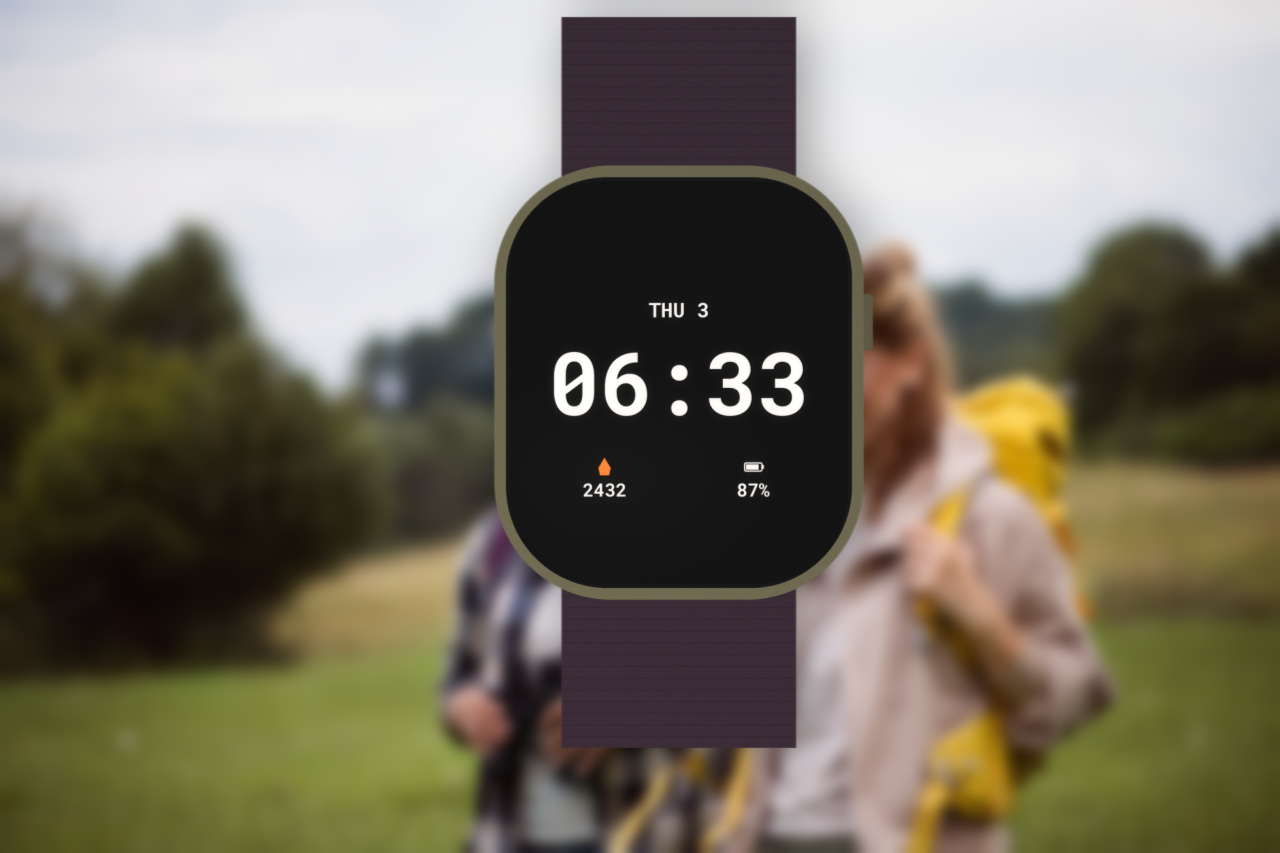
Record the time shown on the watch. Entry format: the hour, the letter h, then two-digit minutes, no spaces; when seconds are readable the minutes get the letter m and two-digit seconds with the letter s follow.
6h33
